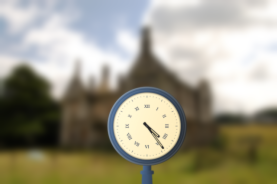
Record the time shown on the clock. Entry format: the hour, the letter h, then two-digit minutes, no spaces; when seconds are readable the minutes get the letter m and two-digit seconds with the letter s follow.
4h24
